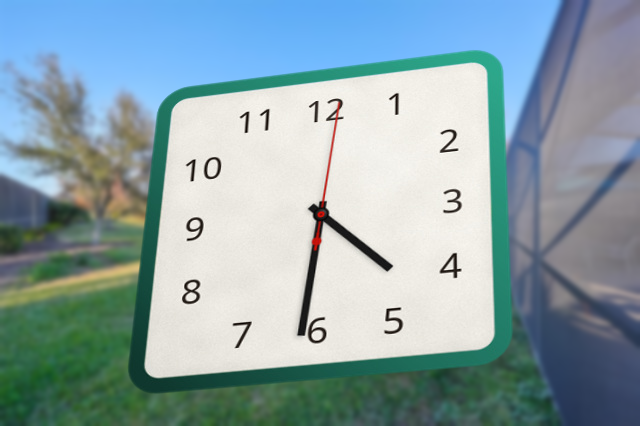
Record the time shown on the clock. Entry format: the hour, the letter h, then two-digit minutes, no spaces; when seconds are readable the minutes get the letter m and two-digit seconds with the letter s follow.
4h31m01s
